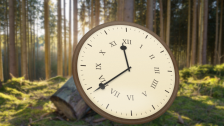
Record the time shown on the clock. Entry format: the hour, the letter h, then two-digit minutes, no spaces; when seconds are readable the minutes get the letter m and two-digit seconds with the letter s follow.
11h39
